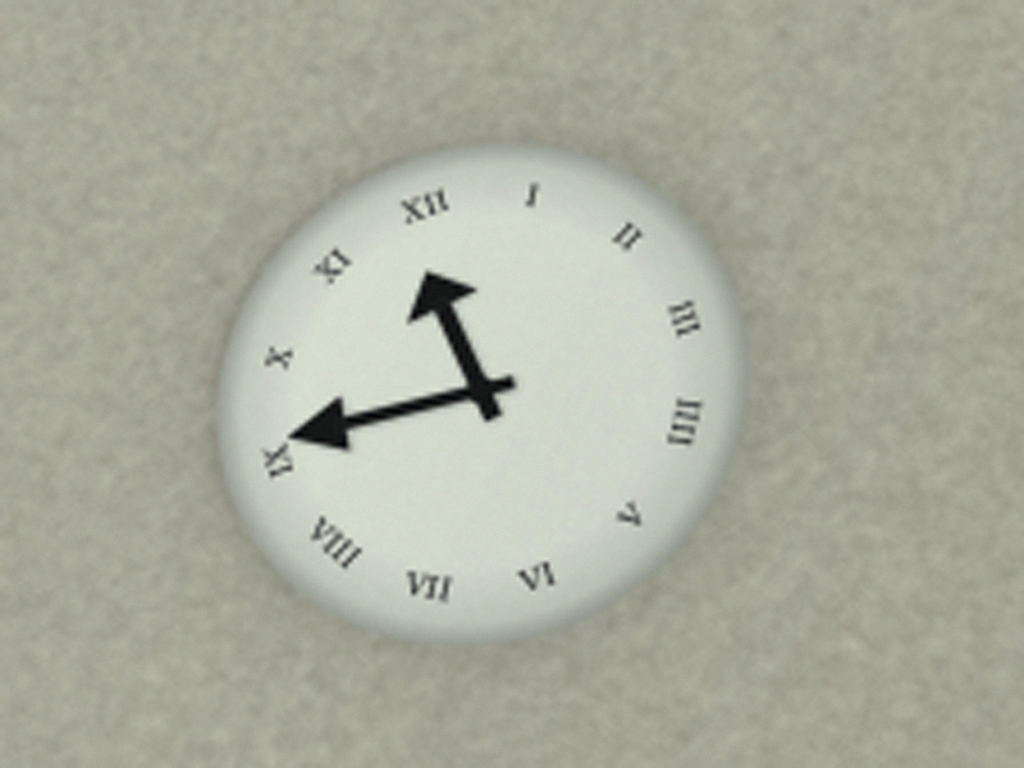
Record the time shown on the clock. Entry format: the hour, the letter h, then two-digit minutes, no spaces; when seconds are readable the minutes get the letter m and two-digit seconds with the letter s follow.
11h46
